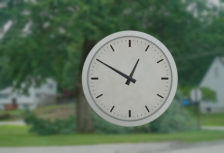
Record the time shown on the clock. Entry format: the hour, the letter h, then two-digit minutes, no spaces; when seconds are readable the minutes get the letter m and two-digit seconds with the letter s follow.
12h50
